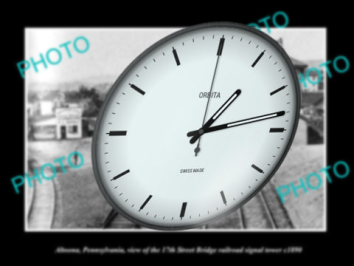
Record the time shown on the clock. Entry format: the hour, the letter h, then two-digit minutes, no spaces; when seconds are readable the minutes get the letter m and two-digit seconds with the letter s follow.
1h13m00s
